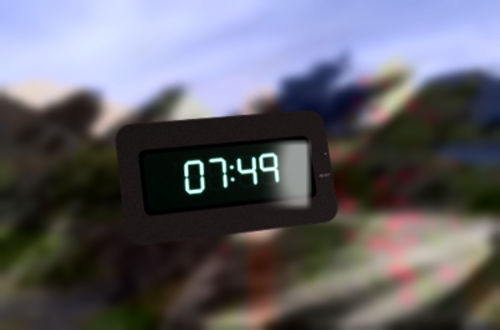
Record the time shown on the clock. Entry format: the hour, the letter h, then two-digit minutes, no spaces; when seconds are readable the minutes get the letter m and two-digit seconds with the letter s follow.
7h49
